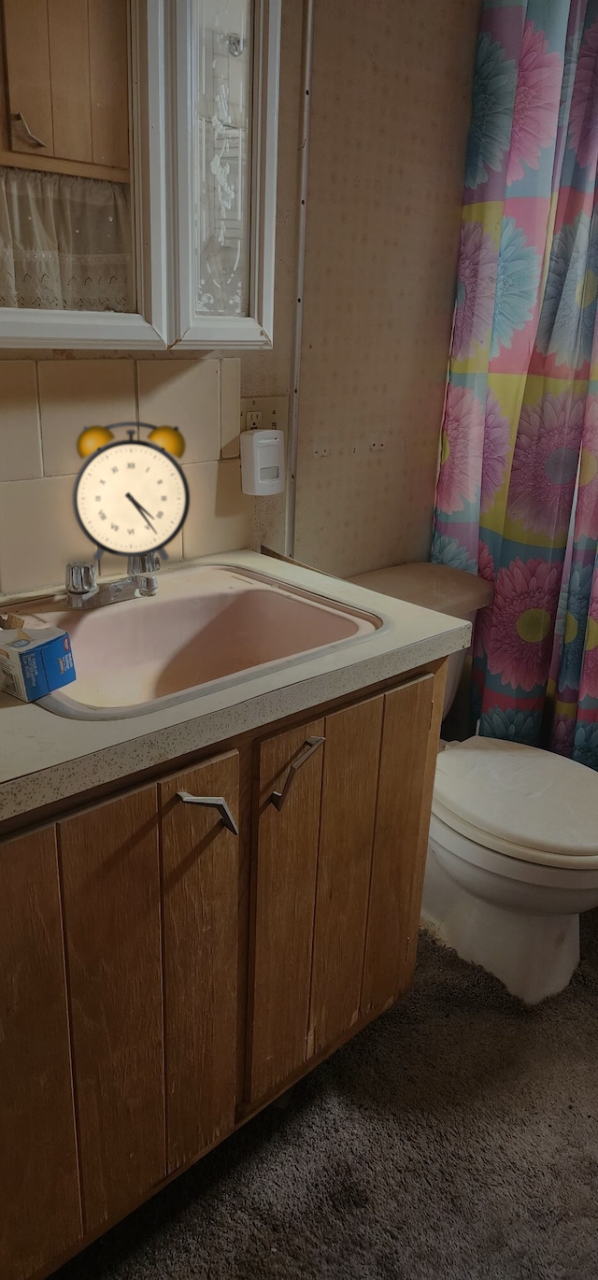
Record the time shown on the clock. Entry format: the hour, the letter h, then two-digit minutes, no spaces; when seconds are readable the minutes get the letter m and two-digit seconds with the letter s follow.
4h24
